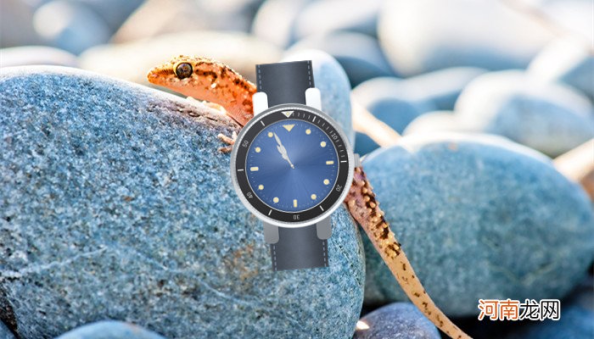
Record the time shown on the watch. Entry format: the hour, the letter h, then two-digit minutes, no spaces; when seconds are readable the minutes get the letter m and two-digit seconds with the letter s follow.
10h56
